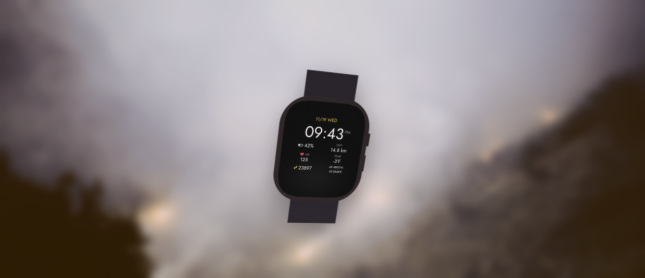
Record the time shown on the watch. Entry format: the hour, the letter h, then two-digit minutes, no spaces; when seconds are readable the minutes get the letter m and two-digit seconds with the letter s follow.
9h43
